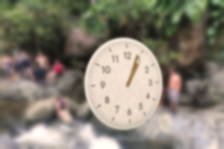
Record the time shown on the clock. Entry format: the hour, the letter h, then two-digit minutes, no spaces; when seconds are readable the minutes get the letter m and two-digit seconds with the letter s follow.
1h04
